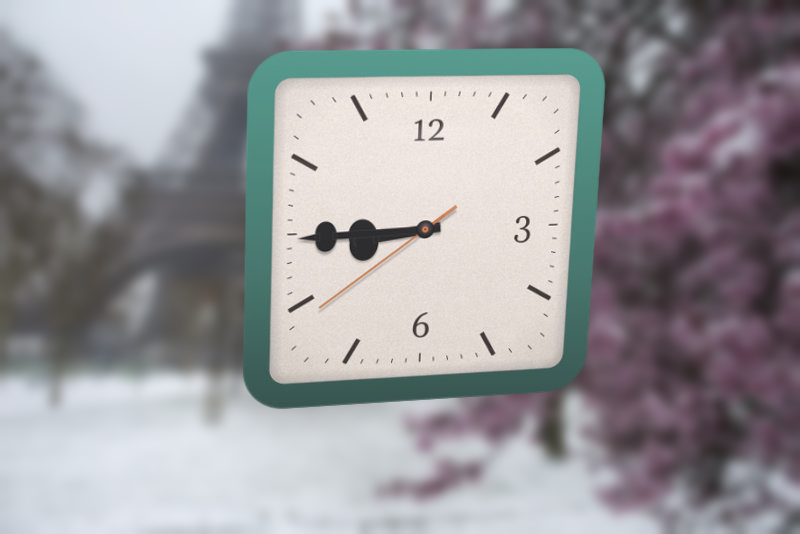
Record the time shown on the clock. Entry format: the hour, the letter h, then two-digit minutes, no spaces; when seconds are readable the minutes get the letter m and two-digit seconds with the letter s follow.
8h44m39s
